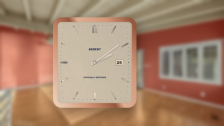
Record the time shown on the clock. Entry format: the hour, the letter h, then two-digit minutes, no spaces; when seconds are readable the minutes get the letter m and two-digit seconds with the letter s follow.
2h09
